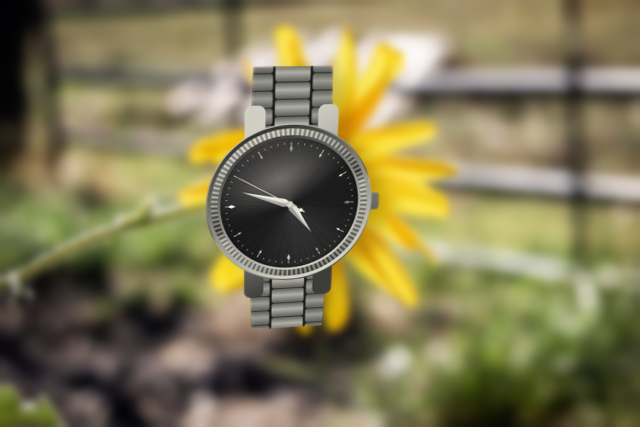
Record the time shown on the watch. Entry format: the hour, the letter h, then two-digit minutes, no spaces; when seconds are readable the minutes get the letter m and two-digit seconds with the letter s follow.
4h47m50s
